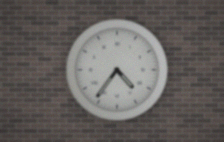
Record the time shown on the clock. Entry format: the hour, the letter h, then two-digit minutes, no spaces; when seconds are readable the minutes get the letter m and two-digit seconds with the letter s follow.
4h36
